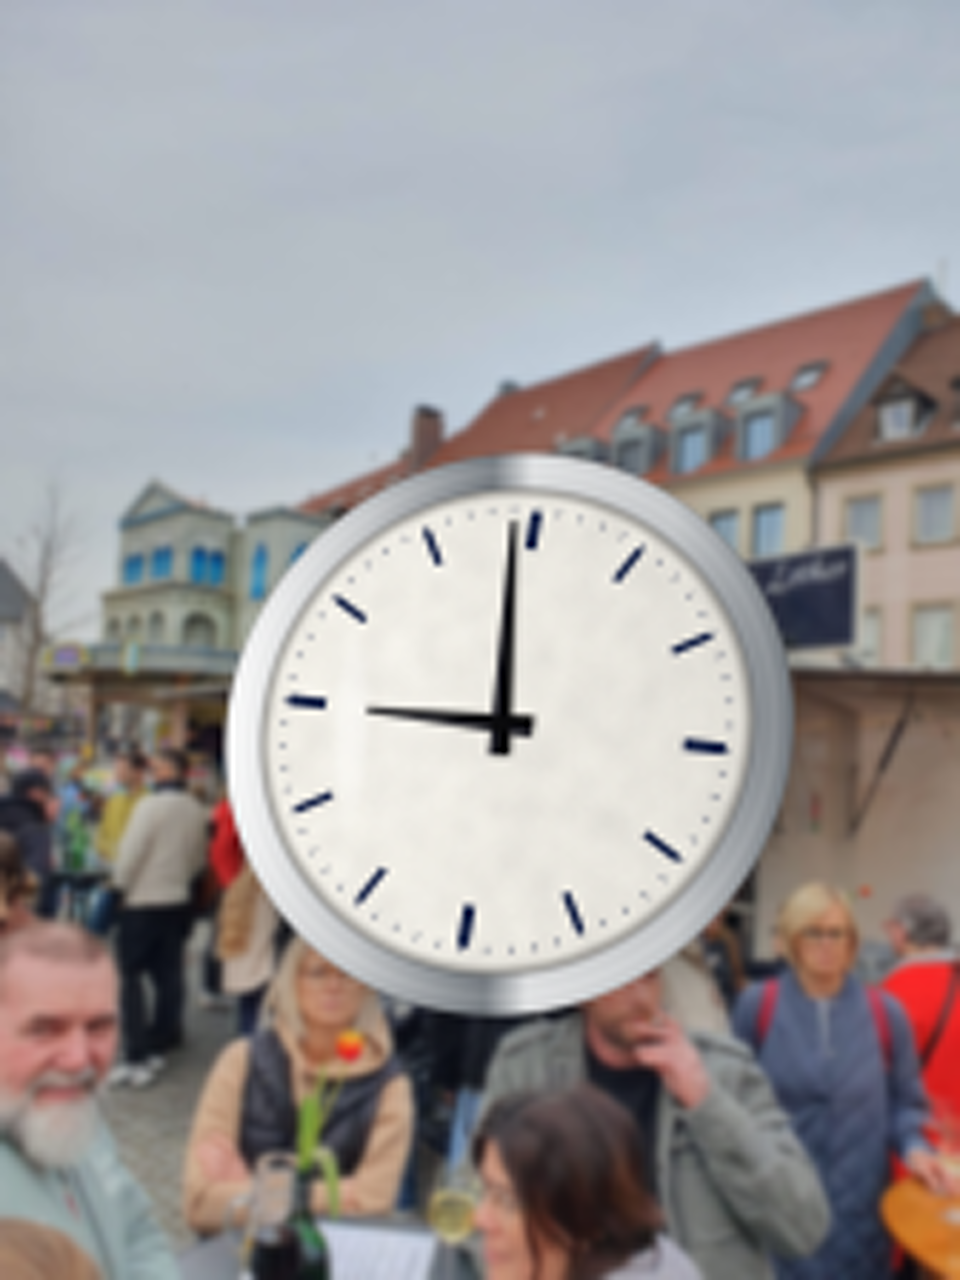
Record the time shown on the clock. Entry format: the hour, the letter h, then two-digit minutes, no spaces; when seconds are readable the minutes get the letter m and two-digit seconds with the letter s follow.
8h59
